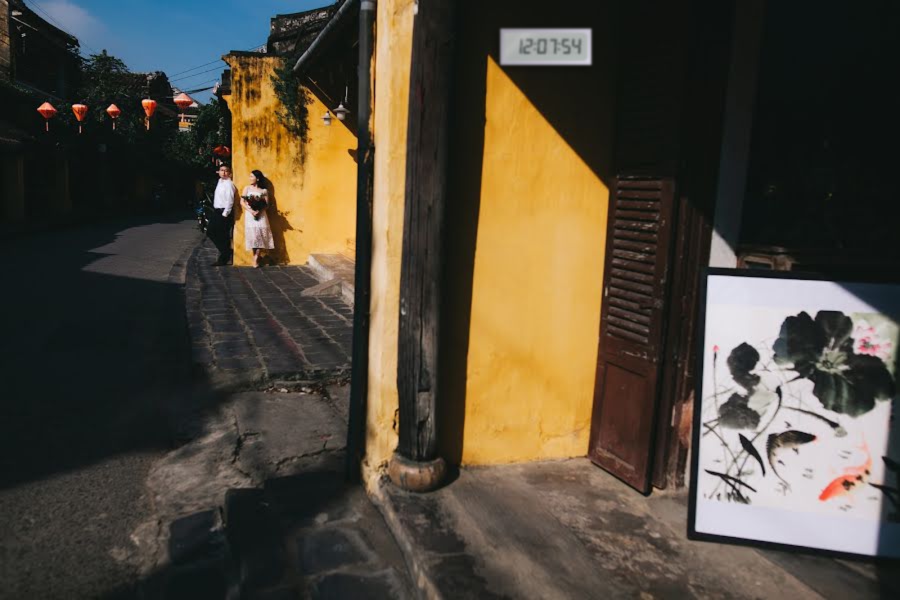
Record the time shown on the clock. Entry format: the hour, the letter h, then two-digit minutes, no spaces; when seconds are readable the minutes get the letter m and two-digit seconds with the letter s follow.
12h07m54s
